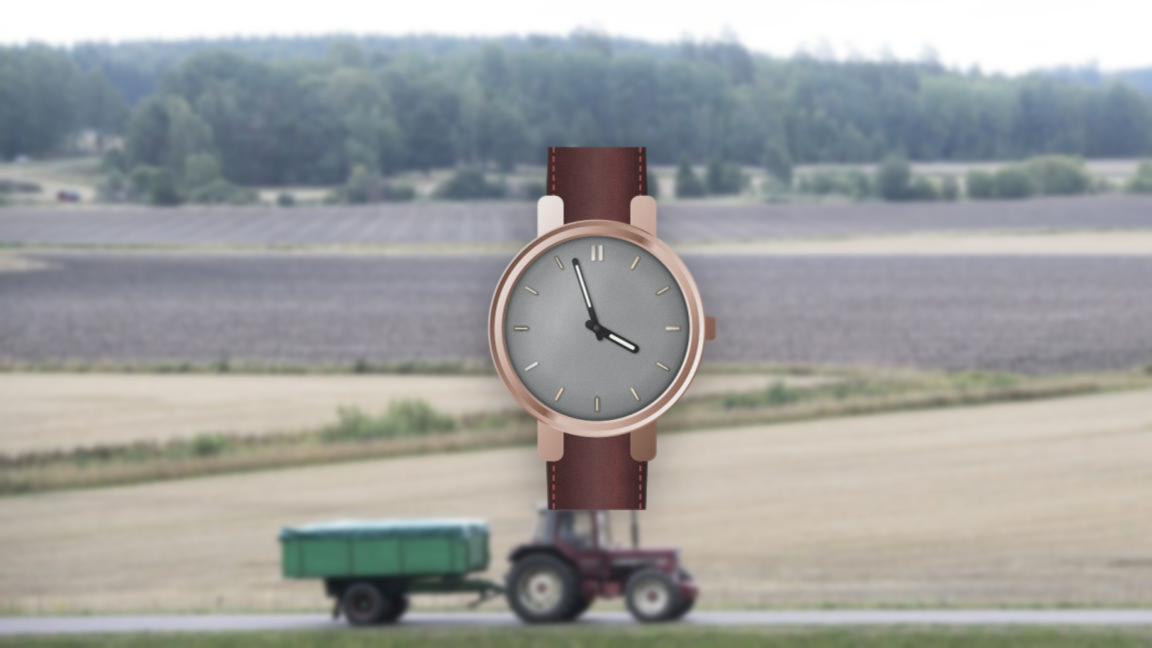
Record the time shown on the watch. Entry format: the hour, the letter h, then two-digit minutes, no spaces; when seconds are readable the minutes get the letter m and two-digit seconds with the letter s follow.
3h57
